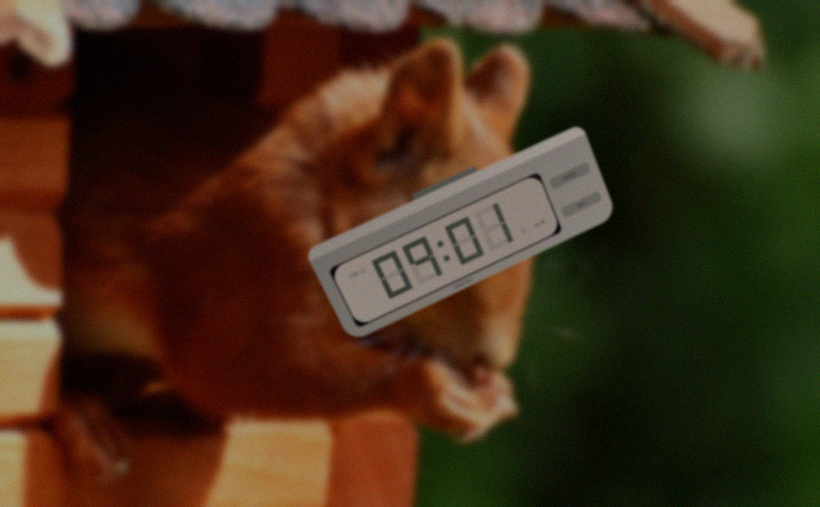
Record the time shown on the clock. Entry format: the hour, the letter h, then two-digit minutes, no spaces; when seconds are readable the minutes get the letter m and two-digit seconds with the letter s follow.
9h01
